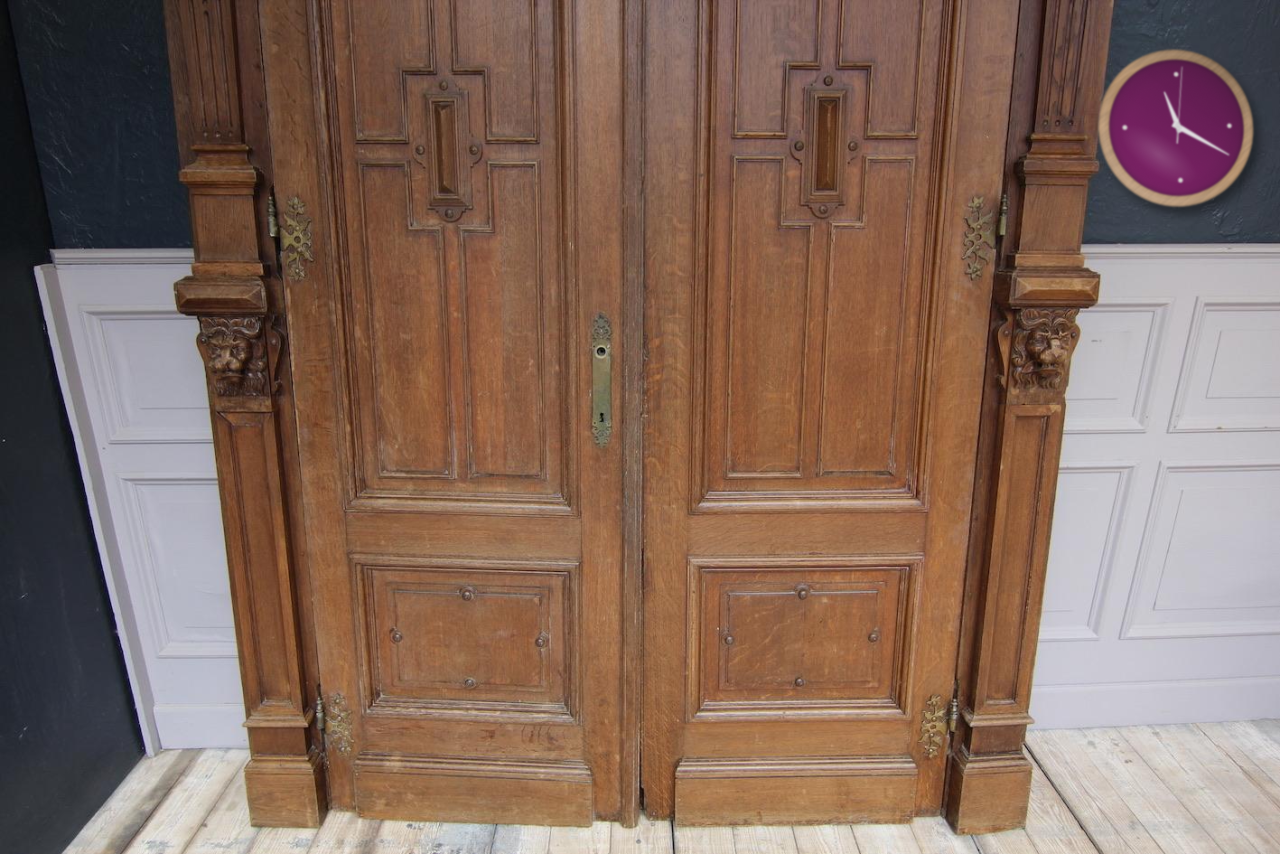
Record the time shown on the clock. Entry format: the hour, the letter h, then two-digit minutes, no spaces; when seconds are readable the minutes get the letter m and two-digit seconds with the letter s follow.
11h20m01s
